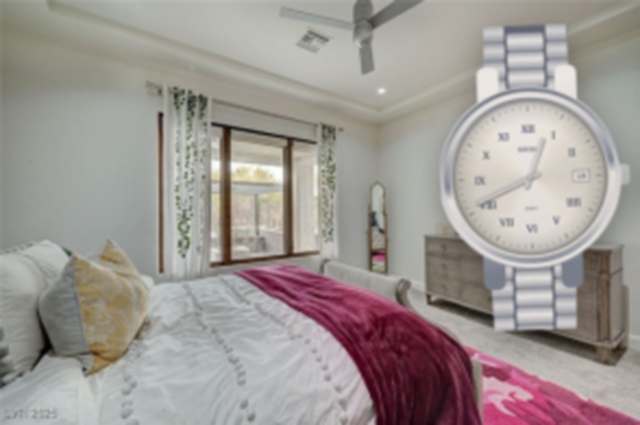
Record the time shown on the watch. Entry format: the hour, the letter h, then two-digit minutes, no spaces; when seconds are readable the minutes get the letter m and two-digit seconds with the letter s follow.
12h41
